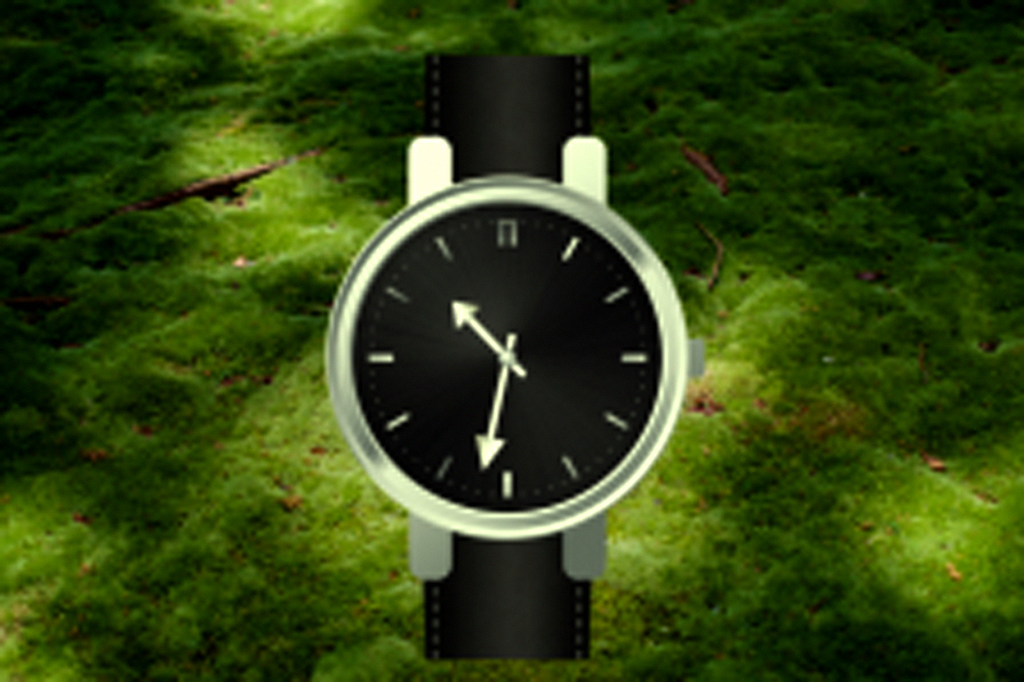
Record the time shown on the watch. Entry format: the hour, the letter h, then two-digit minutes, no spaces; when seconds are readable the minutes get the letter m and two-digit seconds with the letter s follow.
10h32
